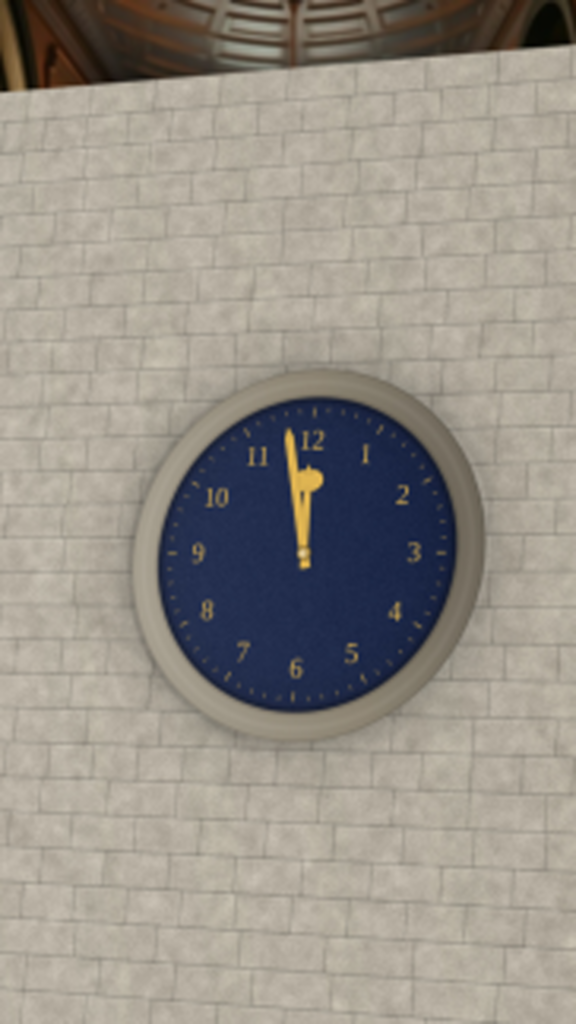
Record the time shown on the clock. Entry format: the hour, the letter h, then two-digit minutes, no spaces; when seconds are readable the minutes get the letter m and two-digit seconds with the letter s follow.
11h58
